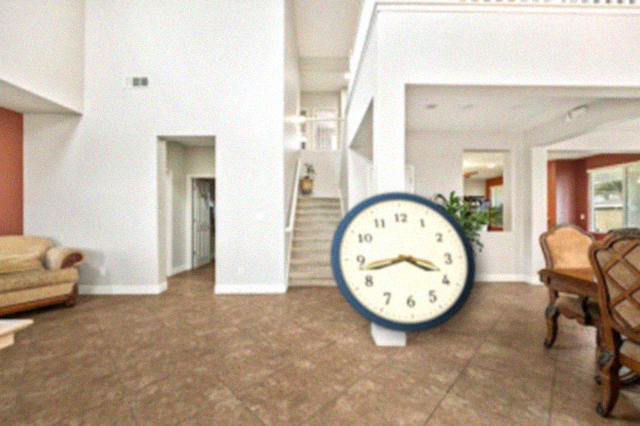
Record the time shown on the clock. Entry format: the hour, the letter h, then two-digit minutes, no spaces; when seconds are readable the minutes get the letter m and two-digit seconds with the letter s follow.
3h43
